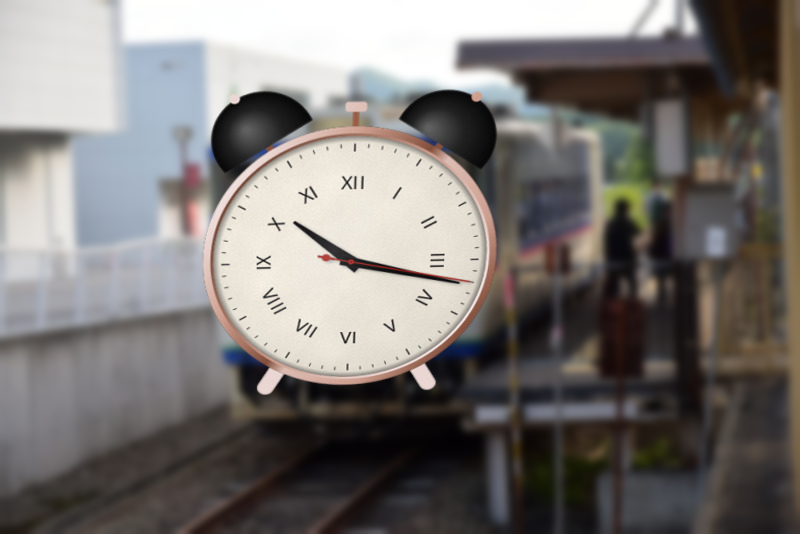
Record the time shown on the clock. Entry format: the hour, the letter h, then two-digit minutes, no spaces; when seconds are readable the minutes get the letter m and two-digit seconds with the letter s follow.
10h17m17s
